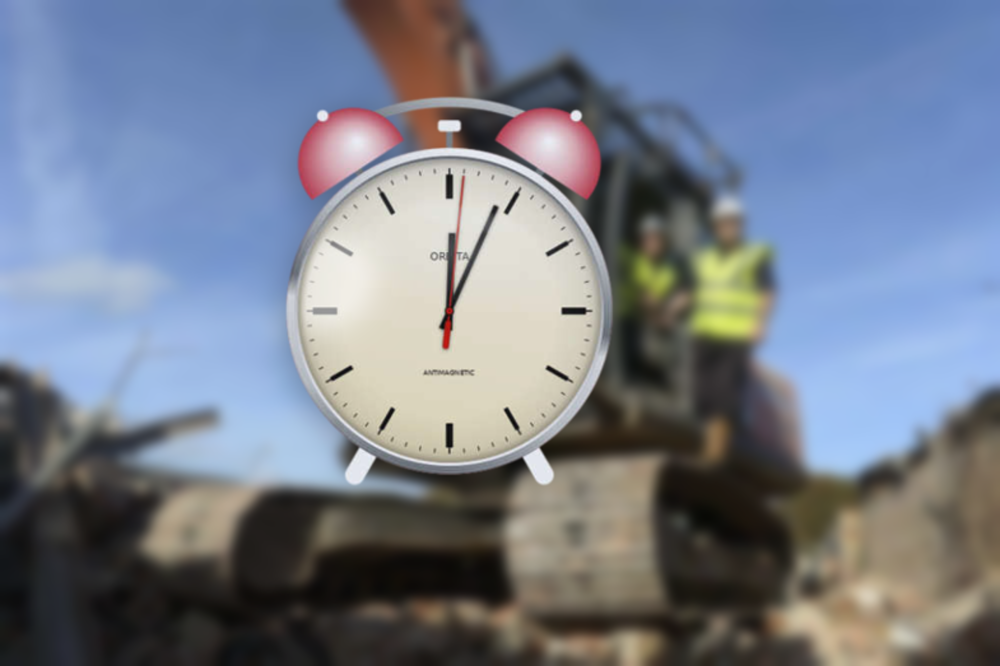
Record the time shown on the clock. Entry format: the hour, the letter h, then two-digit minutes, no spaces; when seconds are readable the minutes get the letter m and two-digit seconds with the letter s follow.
12h04m01s
